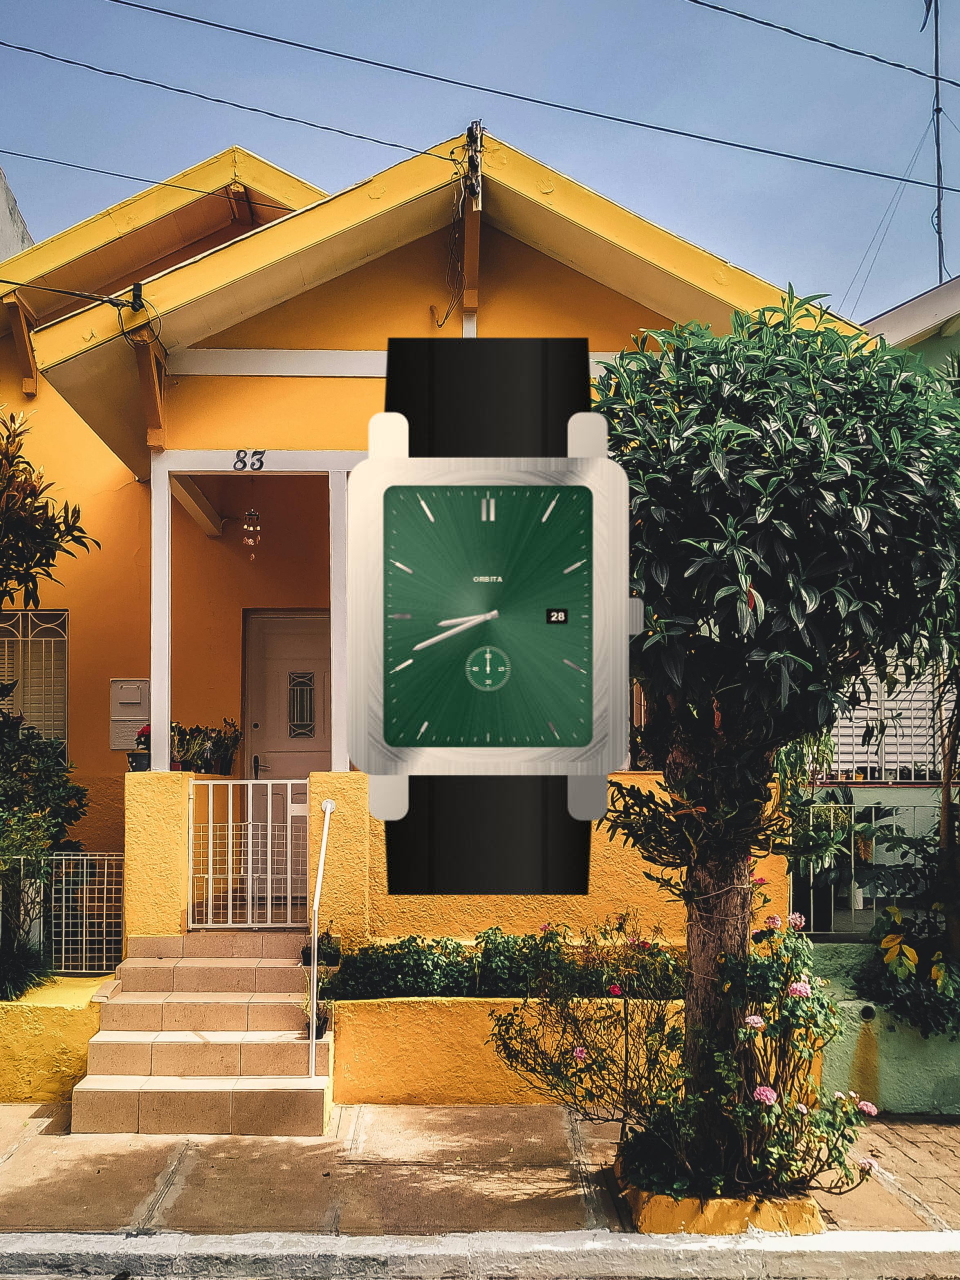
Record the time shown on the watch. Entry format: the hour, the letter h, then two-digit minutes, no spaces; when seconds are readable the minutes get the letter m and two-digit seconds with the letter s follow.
8h41
